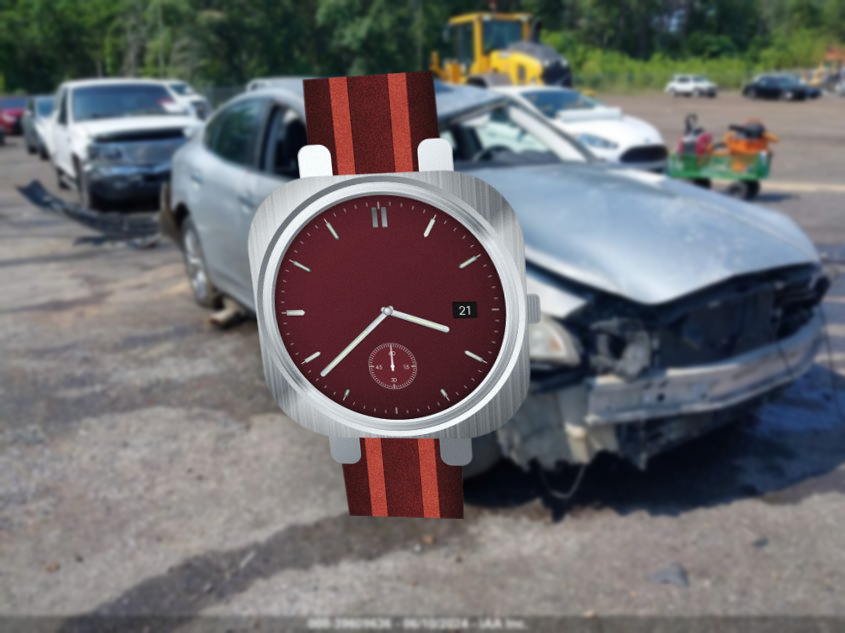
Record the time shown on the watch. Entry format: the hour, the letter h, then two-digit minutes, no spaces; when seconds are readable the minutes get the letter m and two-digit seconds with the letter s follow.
3h38
